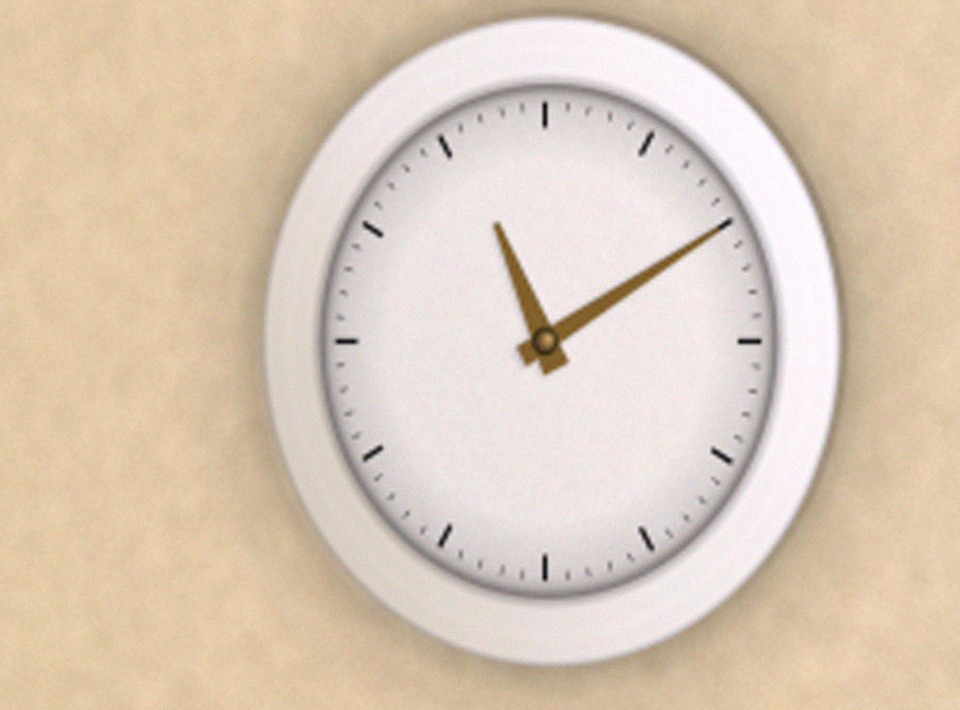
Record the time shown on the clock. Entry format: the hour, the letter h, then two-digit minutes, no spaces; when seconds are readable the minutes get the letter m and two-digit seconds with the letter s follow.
11h10
